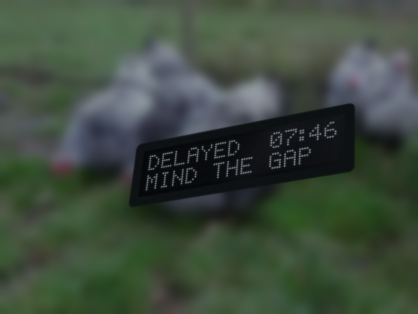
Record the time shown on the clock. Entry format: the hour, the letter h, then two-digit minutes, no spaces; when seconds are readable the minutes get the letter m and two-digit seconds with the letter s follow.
7h46
